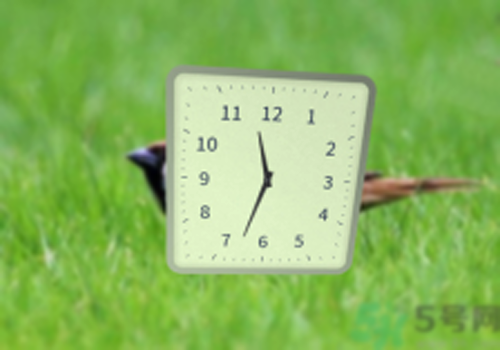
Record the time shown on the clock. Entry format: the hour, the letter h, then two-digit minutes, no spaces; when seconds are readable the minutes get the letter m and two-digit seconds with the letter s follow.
11h33
